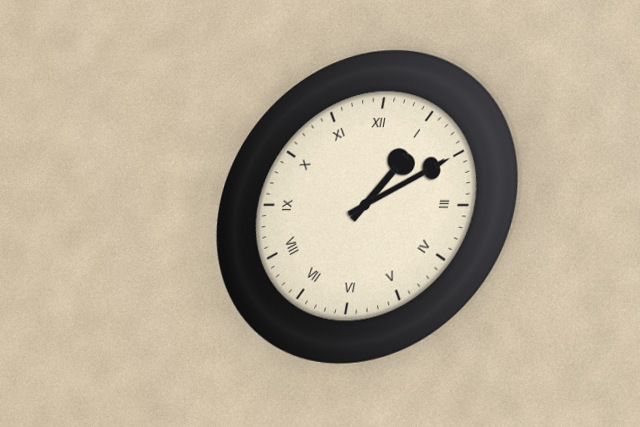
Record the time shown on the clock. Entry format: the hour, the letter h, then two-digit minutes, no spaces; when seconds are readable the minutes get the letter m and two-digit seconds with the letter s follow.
1h10
